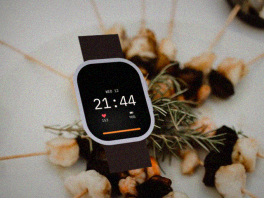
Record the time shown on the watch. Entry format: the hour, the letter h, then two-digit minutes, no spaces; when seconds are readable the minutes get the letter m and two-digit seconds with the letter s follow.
21h44
